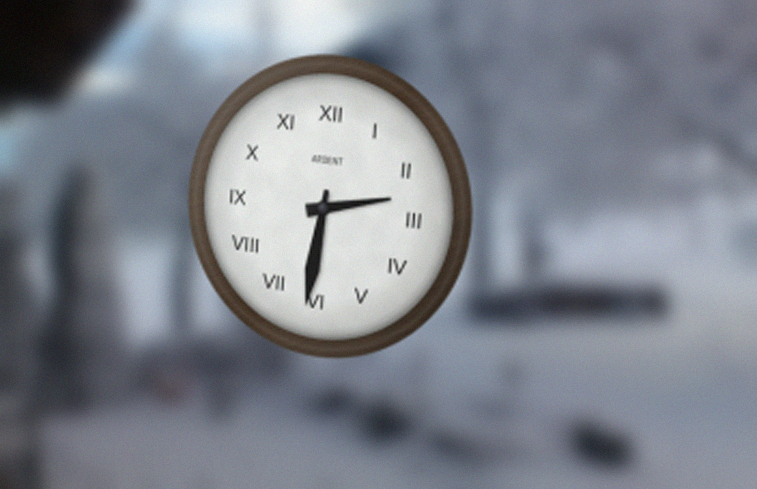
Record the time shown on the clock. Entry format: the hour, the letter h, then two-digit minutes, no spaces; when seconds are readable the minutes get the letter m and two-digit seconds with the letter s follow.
2h31
